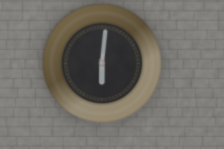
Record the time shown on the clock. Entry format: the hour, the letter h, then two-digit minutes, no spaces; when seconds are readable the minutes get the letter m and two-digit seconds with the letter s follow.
6h01
